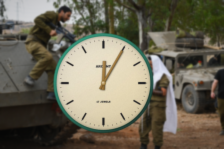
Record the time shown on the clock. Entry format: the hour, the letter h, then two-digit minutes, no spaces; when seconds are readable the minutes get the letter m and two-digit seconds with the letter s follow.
12h05
